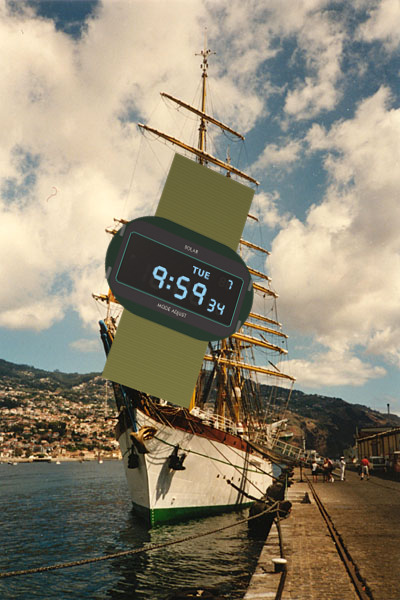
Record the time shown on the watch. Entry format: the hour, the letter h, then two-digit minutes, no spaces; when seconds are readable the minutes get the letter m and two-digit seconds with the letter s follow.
9h59m34s
